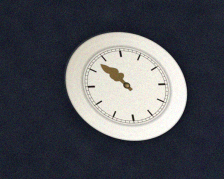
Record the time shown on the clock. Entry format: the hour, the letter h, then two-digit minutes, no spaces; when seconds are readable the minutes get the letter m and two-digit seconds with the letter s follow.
10h53
